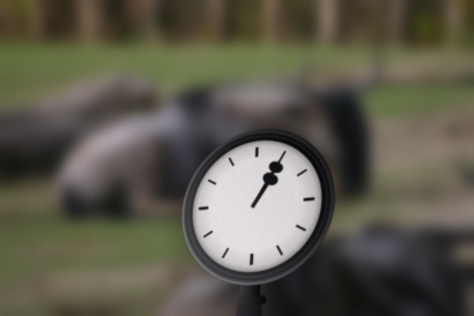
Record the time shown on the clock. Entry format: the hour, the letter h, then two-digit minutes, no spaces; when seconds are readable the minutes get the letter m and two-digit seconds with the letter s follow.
1h05
